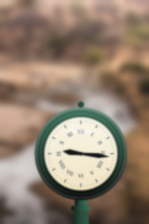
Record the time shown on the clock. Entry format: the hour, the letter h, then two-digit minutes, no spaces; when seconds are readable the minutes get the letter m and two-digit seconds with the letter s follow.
9h16
